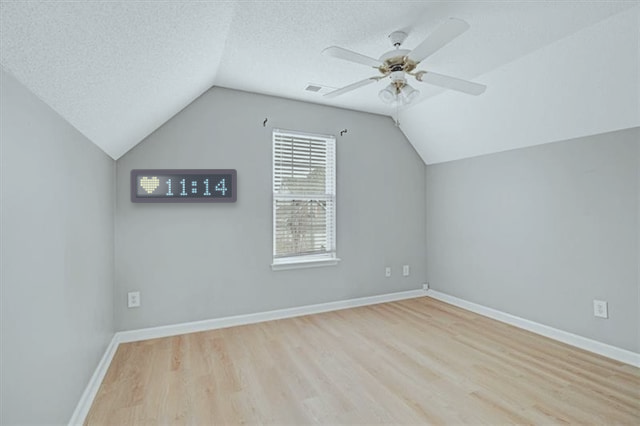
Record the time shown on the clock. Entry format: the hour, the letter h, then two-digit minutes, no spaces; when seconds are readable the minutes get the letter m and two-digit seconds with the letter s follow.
11h14
